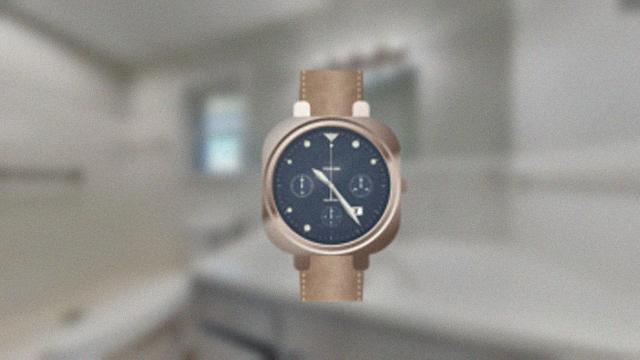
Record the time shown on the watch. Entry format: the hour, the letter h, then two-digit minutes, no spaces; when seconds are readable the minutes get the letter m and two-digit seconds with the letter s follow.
10h24
